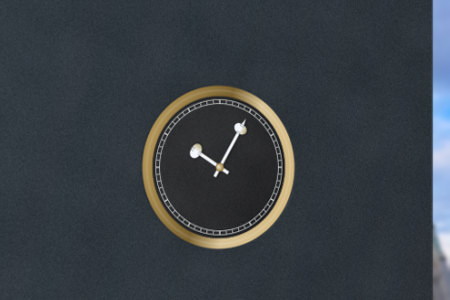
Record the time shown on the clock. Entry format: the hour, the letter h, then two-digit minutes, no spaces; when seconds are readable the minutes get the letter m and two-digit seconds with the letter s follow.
10h05
